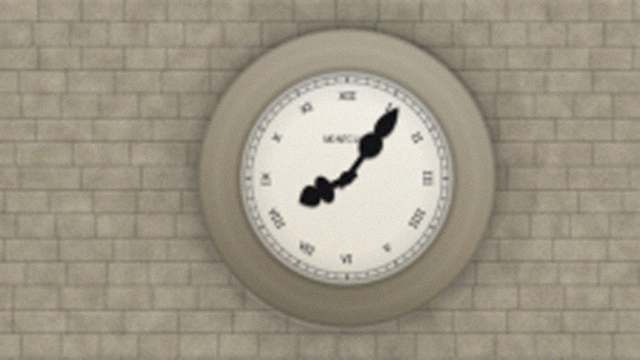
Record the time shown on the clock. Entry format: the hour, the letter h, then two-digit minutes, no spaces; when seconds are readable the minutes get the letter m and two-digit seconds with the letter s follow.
8h06
